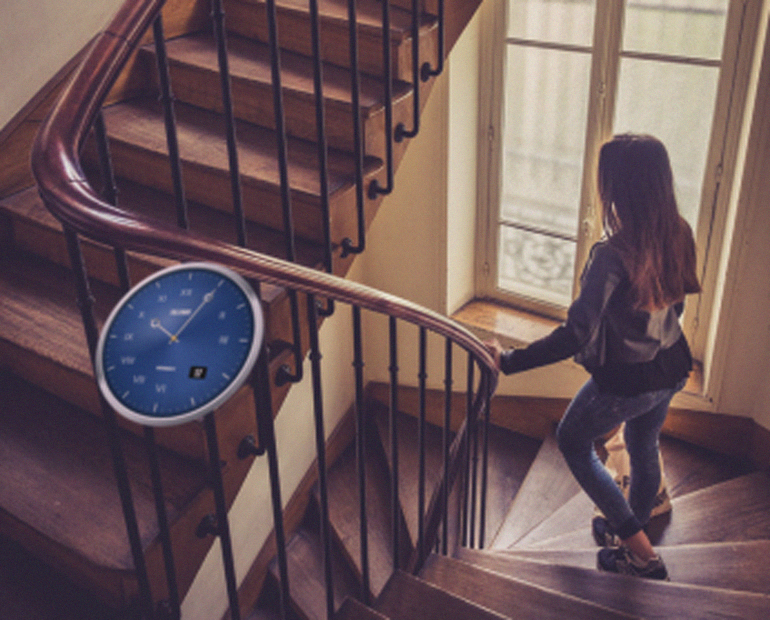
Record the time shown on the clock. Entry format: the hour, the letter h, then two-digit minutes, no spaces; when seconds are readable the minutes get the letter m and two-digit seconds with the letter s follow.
10h05
